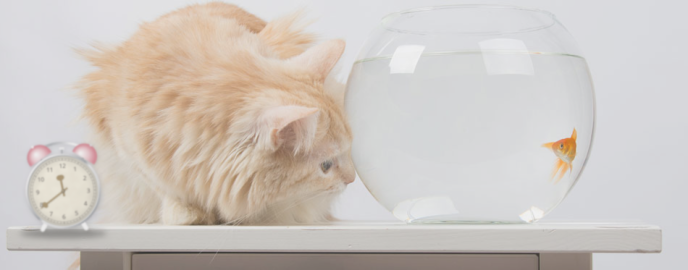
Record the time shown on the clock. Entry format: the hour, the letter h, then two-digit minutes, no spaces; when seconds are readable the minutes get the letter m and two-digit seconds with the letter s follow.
11h39
